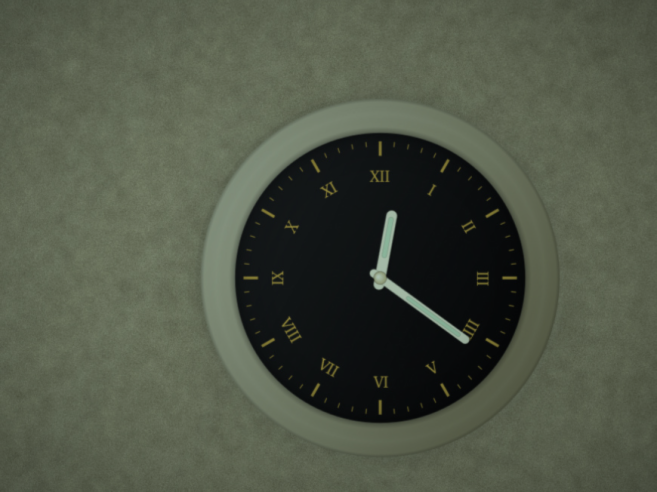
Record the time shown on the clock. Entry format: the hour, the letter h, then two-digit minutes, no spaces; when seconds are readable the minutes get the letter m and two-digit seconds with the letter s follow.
12h21
